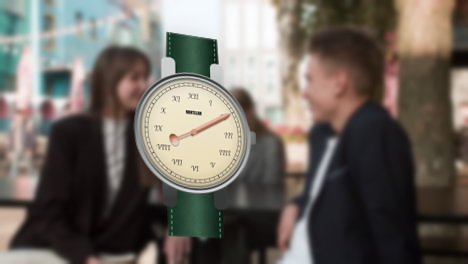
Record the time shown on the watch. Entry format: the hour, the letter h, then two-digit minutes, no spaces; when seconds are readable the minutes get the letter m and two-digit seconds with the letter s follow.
8h10
